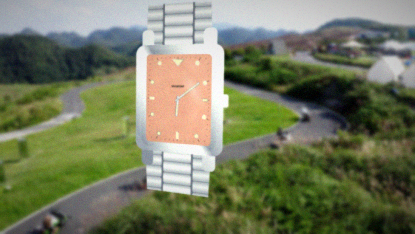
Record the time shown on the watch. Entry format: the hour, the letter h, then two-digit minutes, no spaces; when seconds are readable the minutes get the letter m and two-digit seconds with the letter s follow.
6h09
